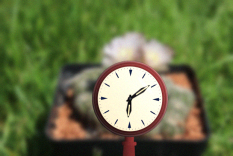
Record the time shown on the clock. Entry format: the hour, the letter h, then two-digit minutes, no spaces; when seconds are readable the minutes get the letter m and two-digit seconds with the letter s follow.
6h09
